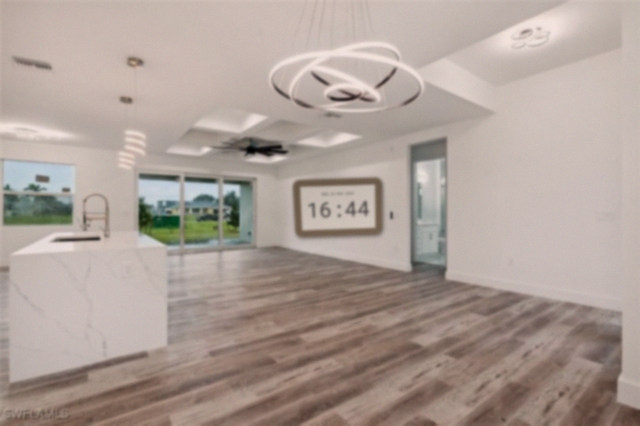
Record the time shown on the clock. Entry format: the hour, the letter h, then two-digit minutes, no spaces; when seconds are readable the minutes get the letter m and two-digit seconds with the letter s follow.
16h44
